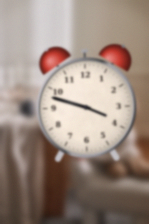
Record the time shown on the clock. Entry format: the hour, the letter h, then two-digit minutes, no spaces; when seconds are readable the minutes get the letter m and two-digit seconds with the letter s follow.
3h48
